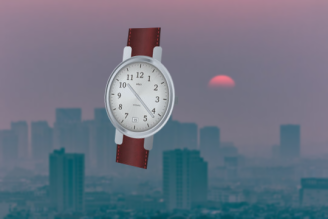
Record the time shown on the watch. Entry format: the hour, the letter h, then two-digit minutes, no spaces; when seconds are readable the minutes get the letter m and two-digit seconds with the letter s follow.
10h22
